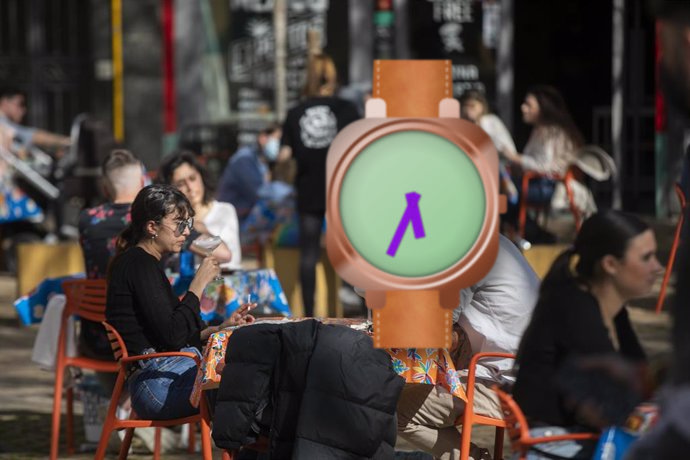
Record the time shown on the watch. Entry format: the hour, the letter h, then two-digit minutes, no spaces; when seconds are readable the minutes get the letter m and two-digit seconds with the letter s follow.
5h34
